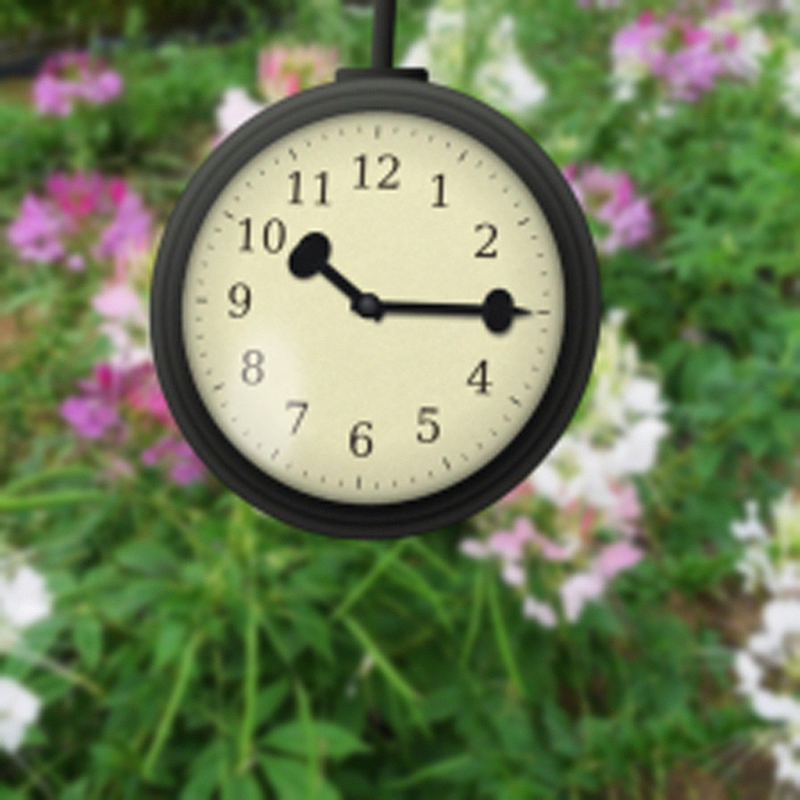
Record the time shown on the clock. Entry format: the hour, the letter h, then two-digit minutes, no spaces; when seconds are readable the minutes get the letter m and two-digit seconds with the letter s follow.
10h15
